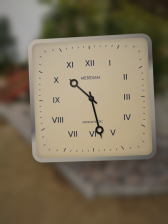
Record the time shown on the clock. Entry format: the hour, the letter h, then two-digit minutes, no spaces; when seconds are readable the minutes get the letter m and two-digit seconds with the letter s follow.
10h28
